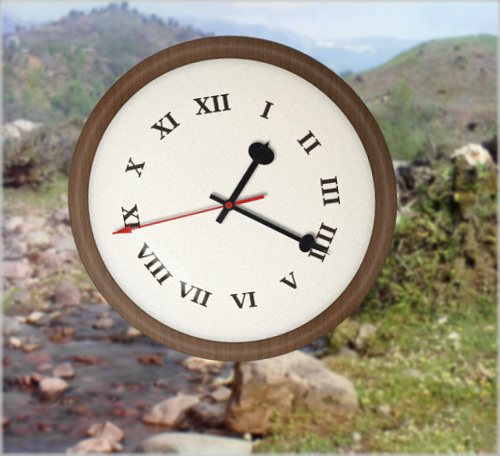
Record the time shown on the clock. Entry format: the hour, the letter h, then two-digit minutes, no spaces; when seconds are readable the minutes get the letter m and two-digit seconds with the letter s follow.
1h20m44s
